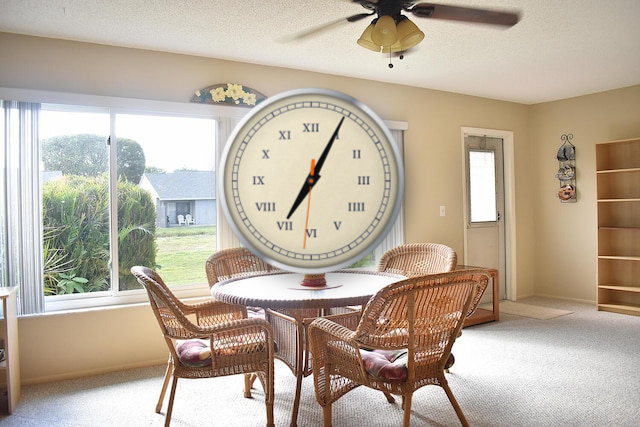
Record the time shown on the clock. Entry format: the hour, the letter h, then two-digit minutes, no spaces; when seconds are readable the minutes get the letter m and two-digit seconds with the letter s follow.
7h04m31s
